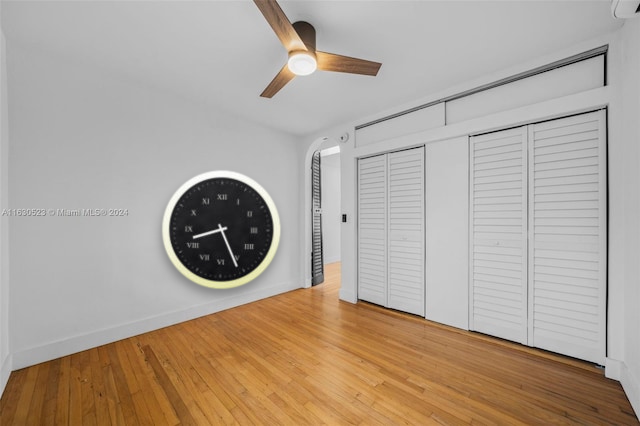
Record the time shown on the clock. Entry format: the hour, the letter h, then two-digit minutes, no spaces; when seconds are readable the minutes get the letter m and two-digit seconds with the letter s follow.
8h26
